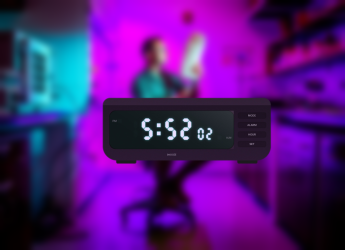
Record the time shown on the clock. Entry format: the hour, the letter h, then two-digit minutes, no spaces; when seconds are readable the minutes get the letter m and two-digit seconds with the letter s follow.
5h52m02s
